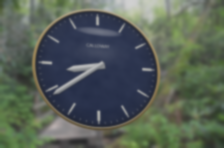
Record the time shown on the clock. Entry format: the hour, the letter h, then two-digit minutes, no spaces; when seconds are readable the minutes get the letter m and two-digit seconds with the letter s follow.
8h39
